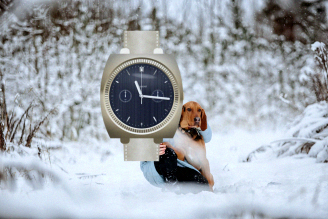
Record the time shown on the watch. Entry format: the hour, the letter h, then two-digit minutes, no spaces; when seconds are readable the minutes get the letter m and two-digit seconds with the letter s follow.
11h16
